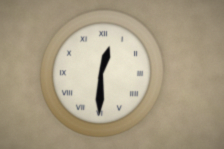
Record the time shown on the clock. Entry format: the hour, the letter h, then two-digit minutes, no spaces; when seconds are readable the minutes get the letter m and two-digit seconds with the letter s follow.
12h30
